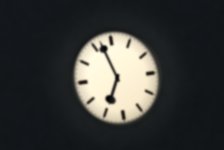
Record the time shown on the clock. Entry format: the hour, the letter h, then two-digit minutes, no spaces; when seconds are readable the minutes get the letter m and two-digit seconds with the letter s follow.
6h57
